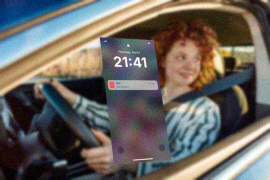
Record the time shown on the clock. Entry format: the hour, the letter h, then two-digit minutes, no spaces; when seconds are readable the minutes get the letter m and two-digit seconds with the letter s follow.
21h41
